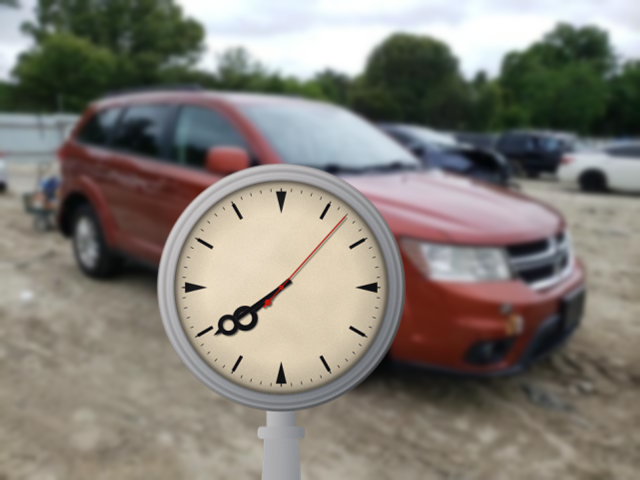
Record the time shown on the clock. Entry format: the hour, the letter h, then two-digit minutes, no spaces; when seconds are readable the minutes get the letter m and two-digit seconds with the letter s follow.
7h39m07s
